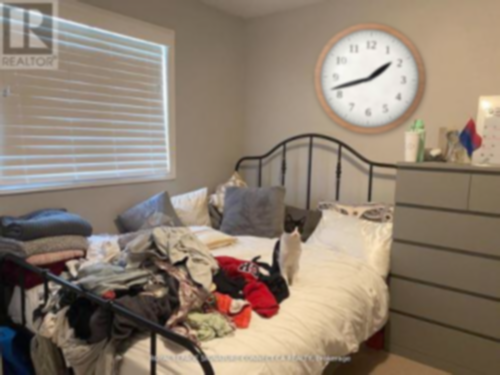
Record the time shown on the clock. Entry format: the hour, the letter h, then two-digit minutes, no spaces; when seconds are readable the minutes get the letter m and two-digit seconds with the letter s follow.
1h42
